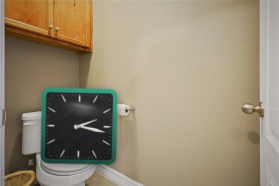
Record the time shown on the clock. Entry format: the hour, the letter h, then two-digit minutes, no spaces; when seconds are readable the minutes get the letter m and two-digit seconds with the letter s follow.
2h17
